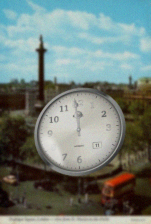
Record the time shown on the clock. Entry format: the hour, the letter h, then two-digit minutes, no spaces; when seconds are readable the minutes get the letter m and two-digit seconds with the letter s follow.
11h59
